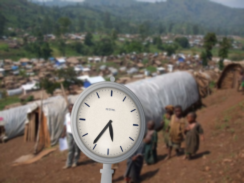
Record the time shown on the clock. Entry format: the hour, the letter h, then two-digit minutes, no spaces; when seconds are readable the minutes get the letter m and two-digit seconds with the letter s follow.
5h36
